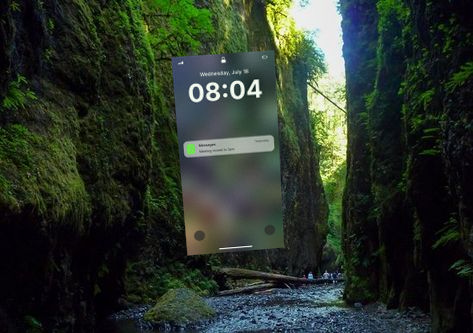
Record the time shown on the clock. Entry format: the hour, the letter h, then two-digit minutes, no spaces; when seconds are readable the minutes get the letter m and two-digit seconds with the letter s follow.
8h04
